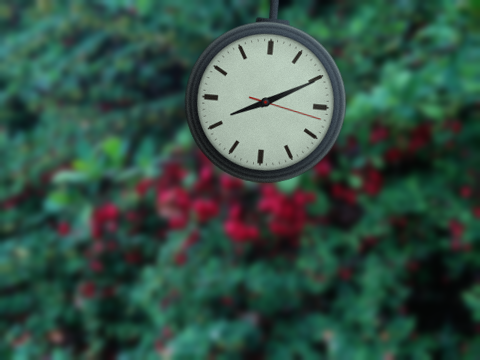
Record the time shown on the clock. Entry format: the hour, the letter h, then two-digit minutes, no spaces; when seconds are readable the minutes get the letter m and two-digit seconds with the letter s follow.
8h10m17s
